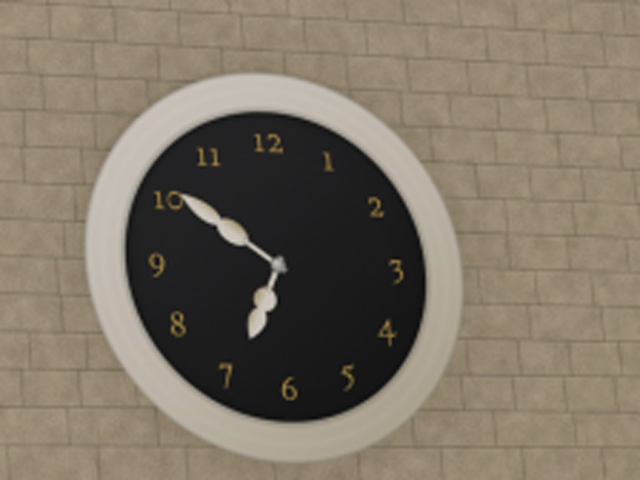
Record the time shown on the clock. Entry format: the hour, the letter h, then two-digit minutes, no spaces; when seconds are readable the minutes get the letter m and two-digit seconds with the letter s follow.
6h51
